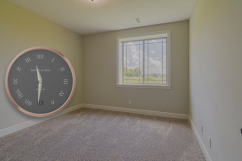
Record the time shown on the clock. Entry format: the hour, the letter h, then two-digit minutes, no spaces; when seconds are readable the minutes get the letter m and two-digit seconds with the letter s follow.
11h31
